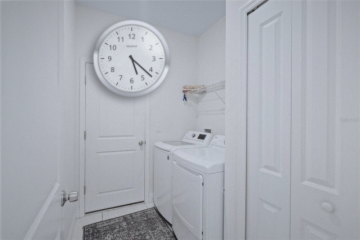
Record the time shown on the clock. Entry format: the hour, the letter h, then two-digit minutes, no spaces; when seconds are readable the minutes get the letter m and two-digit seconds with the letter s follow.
5h22
